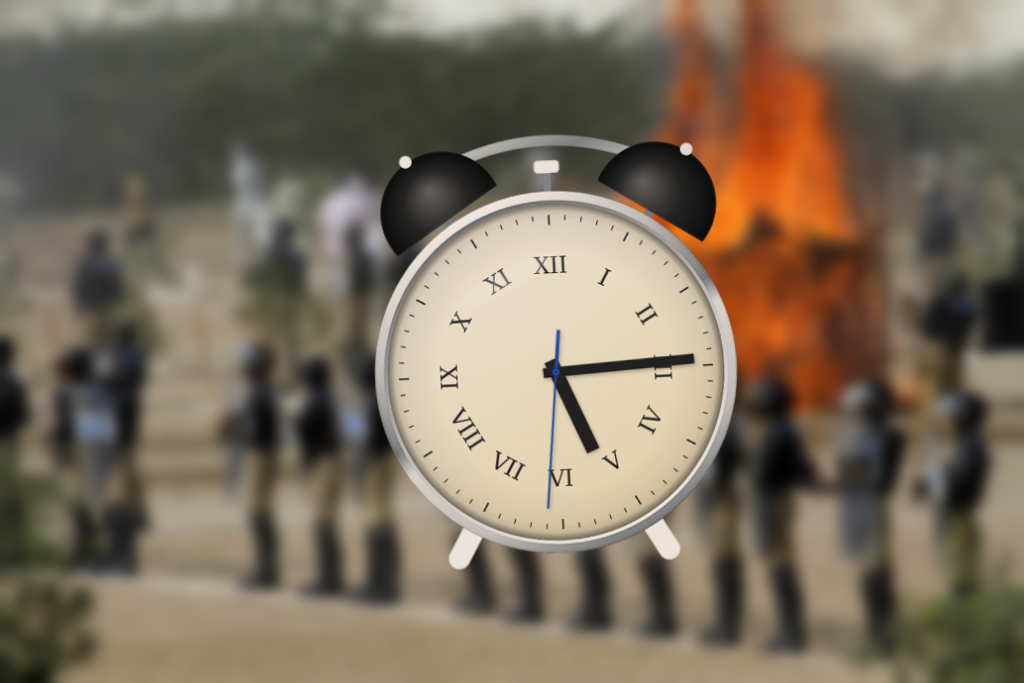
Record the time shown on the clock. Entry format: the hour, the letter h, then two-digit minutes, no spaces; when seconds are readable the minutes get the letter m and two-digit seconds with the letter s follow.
5h14m31s
